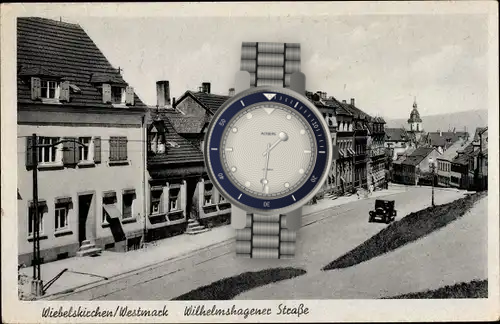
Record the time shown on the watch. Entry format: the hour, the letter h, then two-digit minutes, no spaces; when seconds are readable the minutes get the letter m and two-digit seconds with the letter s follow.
1h31
